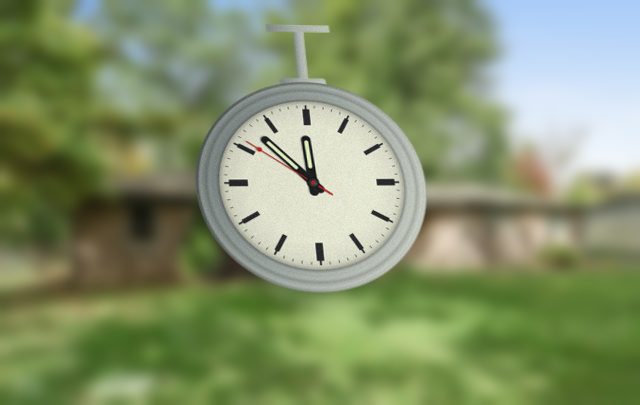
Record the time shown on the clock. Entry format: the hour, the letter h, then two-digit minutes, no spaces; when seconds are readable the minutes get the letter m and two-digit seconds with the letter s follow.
11h52m51s
